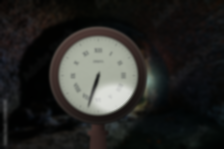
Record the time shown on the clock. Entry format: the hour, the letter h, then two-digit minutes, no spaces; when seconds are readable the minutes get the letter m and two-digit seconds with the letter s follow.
6h33
